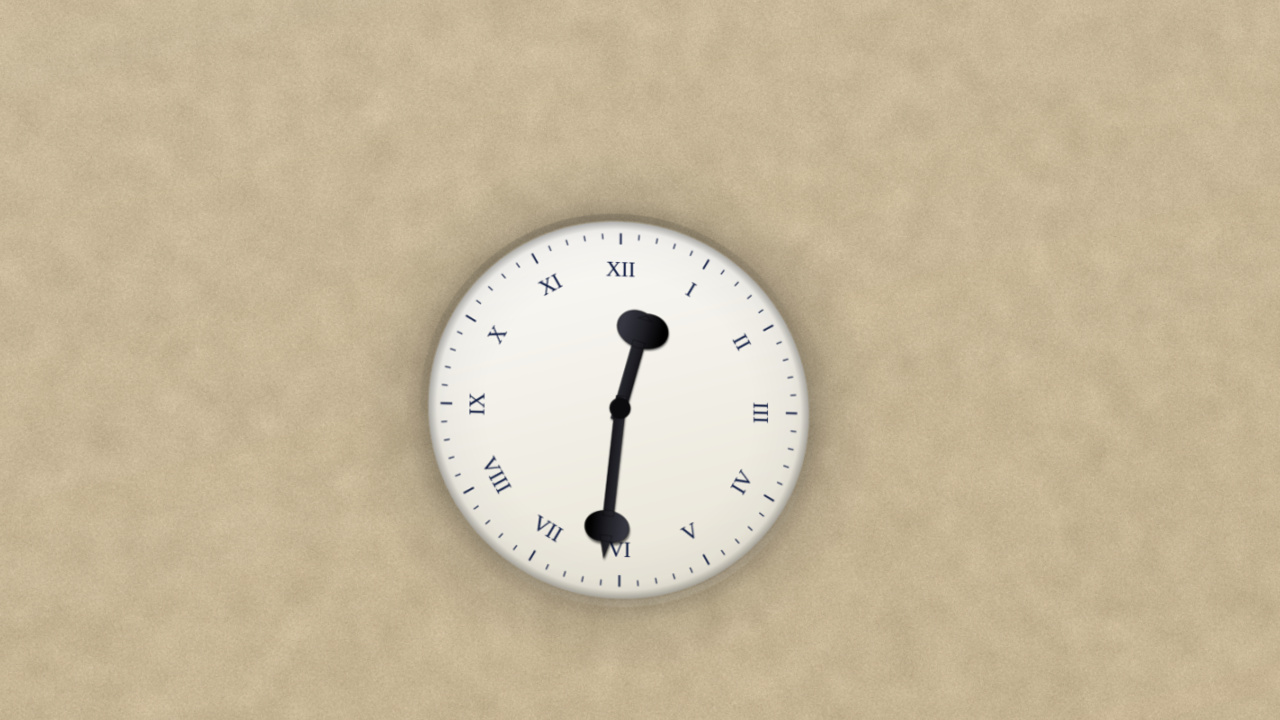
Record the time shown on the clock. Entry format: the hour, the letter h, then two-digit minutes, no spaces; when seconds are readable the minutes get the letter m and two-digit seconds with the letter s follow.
12h31
